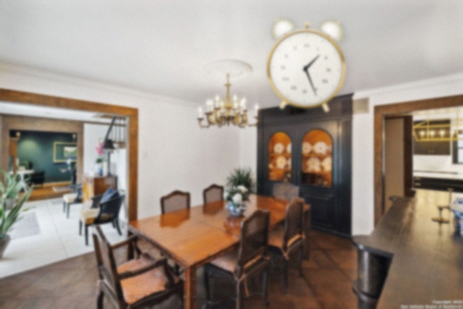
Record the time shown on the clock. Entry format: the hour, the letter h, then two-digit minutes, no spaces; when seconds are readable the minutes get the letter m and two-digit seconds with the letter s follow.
1h26
